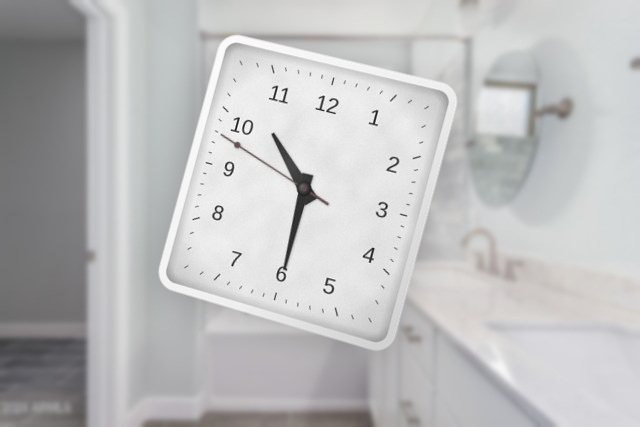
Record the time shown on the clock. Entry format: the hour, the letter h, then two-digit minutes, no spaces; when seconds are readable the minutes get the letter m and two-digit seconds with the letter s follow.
10h29m48s
